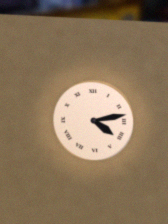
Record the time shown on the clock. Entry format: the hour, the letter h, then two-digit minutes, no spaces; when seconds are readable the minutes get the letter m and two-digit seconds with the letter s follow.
4h13
